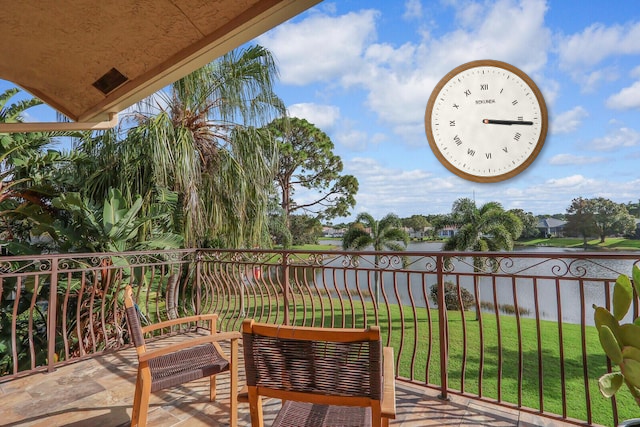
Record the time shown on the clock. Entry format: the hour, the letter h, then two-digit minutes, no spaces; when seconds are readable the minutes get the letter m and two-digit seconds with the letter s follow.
3h16
